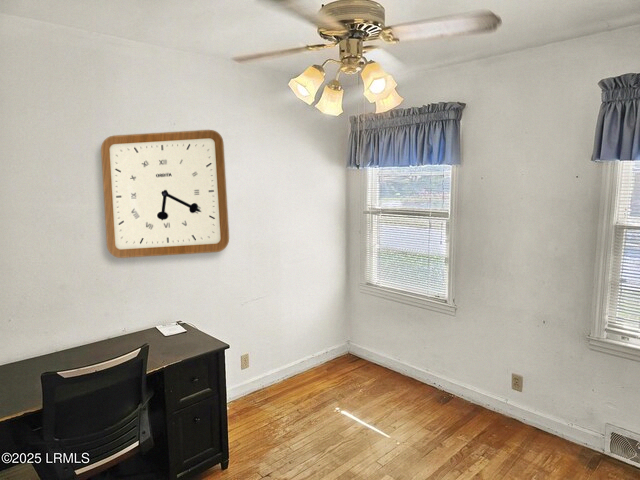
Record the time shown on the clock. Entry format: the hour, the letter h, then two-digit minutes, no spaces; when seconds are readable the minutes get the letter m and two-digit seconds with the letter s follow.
6h20
